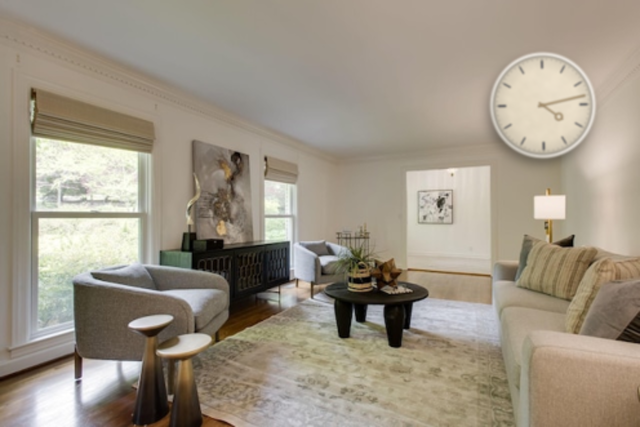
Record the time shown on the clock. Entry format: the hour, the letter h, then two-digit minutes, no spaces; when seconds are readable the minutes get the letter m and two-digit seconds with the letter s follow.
4h13
